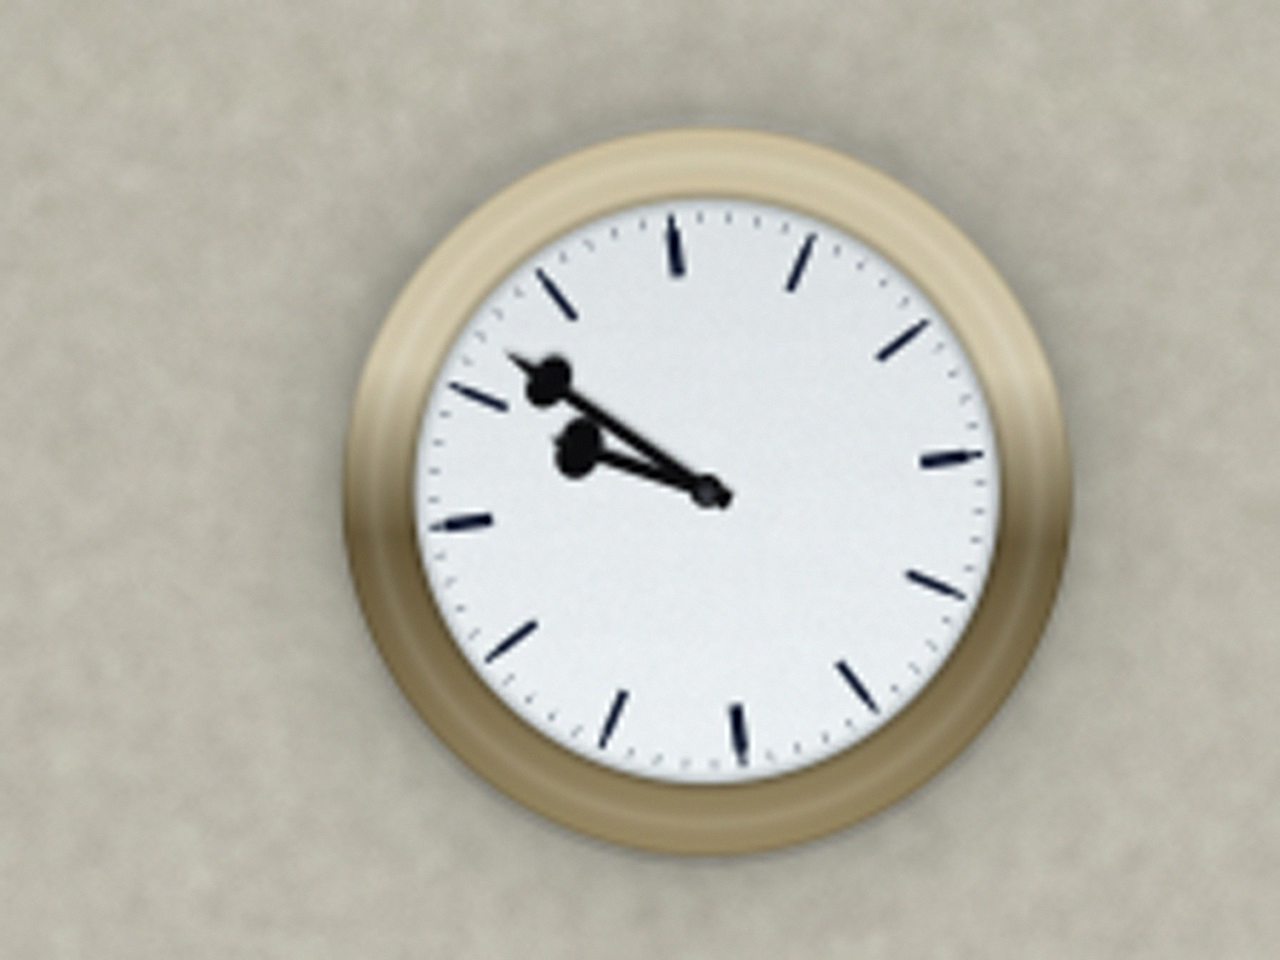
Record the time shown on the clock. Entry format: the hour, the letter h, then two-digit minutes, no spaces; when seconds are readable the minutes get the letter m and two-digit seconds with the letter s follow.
9h52
